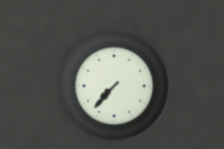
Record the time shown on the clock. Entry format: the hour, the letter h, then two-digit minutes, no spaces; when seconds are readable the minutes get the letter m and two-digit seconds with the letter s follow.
7h37
